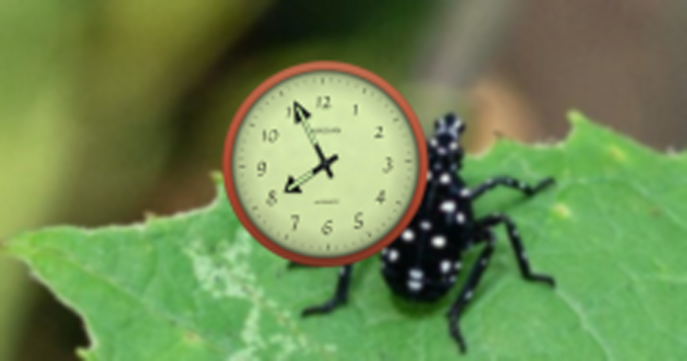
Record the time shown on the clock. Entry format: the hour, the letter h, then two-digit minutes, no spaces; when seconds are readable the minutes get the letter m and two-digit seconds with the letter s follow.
7h56
